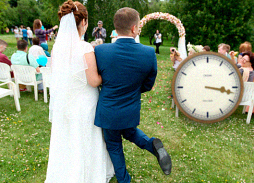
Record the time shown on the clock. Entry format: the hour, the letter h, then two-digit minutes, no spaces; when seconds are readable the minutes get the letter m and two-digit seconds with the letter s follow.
3h17
